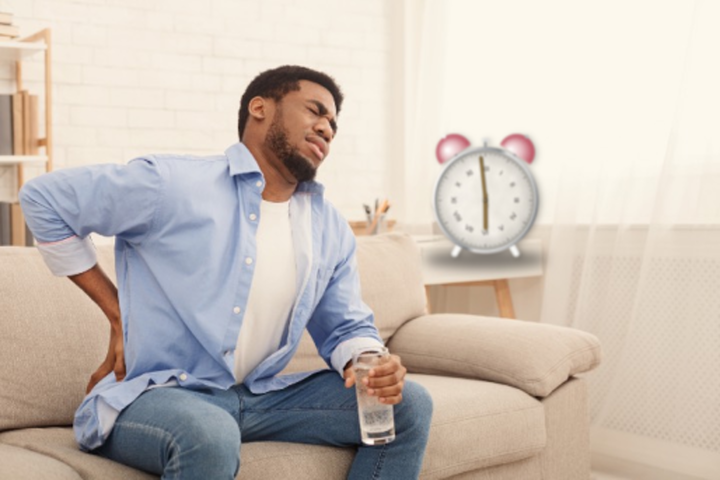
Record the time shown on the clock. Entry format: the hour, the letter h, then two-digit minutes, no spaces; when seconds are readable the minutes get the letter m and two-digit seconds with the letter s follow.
5h59
